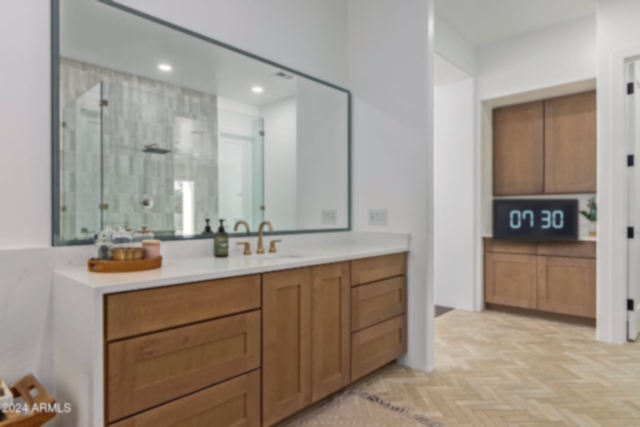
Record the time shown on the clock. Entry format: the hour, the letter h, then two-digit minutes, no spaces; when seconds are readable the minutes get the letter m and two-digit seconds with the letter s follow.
7h30
